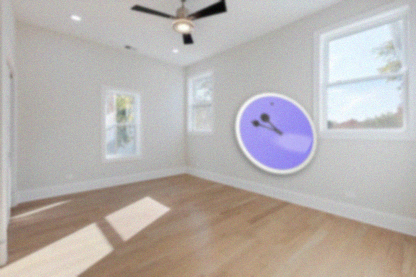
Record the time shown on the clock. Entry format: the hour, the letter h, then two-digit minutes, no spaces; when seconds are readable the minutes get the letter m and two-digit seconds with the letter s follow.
10h49
